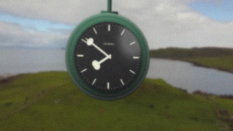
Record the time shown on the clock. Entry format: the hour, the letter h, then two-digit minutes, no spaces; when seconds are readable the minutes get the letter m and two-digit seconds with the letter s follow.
7h51
